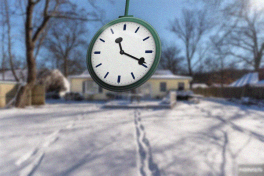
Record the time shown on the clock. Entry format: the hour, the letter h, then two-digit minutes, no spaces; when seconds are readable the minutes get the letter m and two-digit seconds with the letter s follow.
11h19
